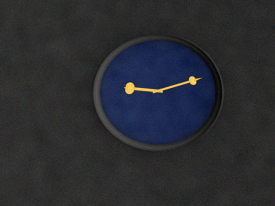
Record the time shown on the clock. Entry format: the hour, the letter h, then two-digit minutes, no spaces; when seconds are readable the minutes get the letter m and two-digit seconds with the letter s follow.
9h12
